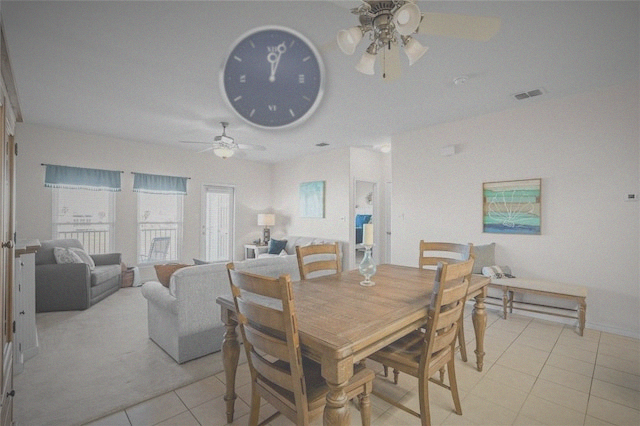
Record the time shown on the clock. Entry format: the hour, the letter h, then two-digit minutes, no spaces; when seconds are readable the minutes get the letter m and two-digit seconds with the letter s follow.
12h03
